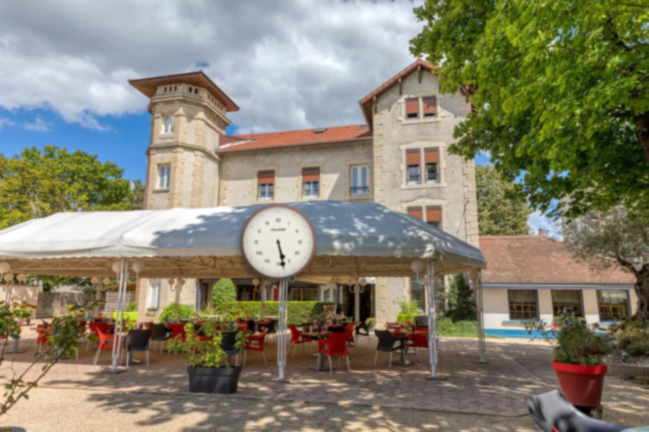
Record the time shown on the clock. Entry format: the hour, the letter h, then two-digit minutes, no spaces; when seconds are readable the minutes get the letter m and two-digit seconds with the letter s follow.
5h28
